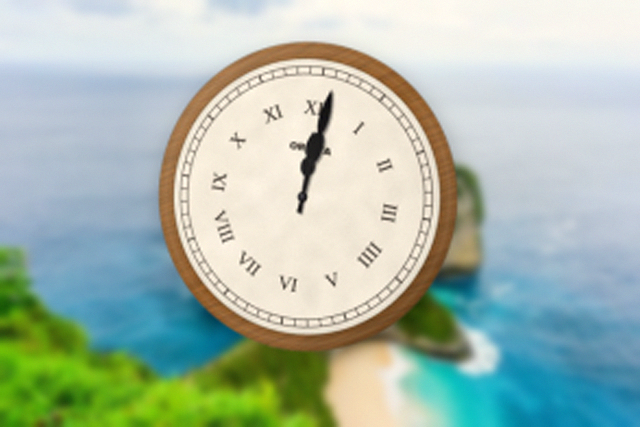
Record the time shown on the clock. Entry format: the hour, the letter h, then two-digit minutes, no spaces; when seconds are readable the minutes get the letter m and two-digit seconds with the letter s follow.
12h01
